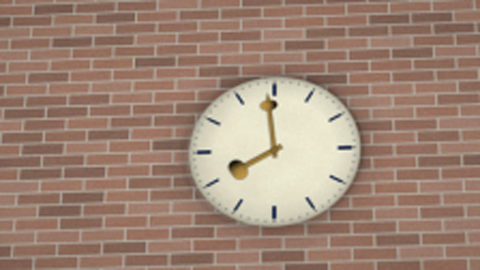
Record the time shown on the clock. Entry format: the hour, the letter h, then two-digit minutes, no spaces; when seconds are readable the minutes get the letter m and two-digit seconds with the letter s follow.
7h59
